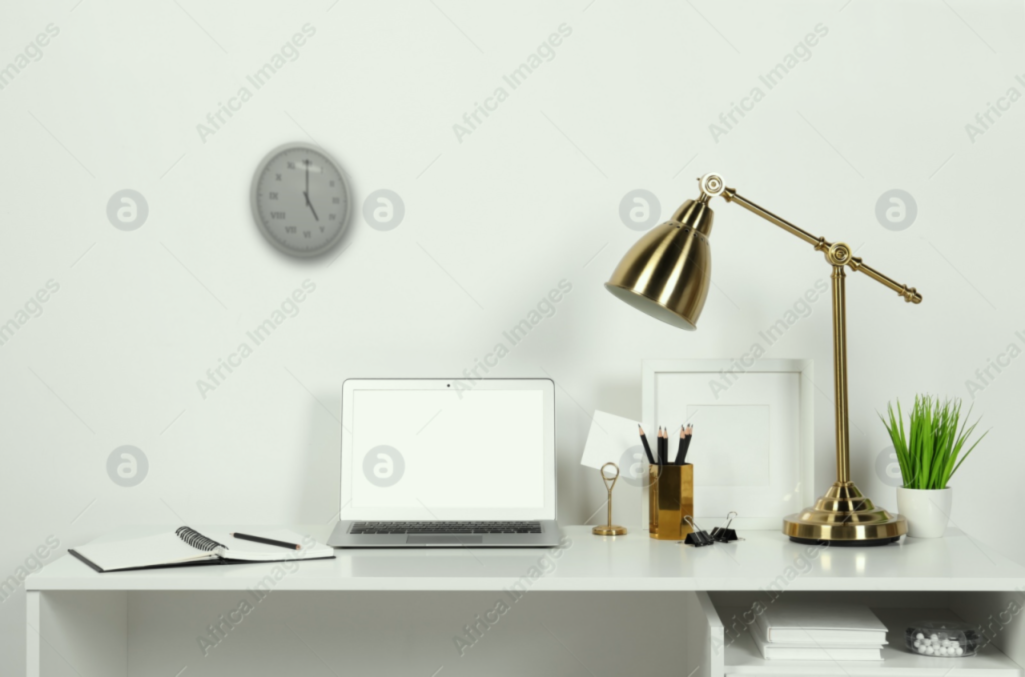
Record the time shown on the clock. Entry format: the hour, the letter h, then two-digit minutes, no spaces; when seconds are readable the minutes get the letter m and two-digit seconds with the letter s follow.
5h00
